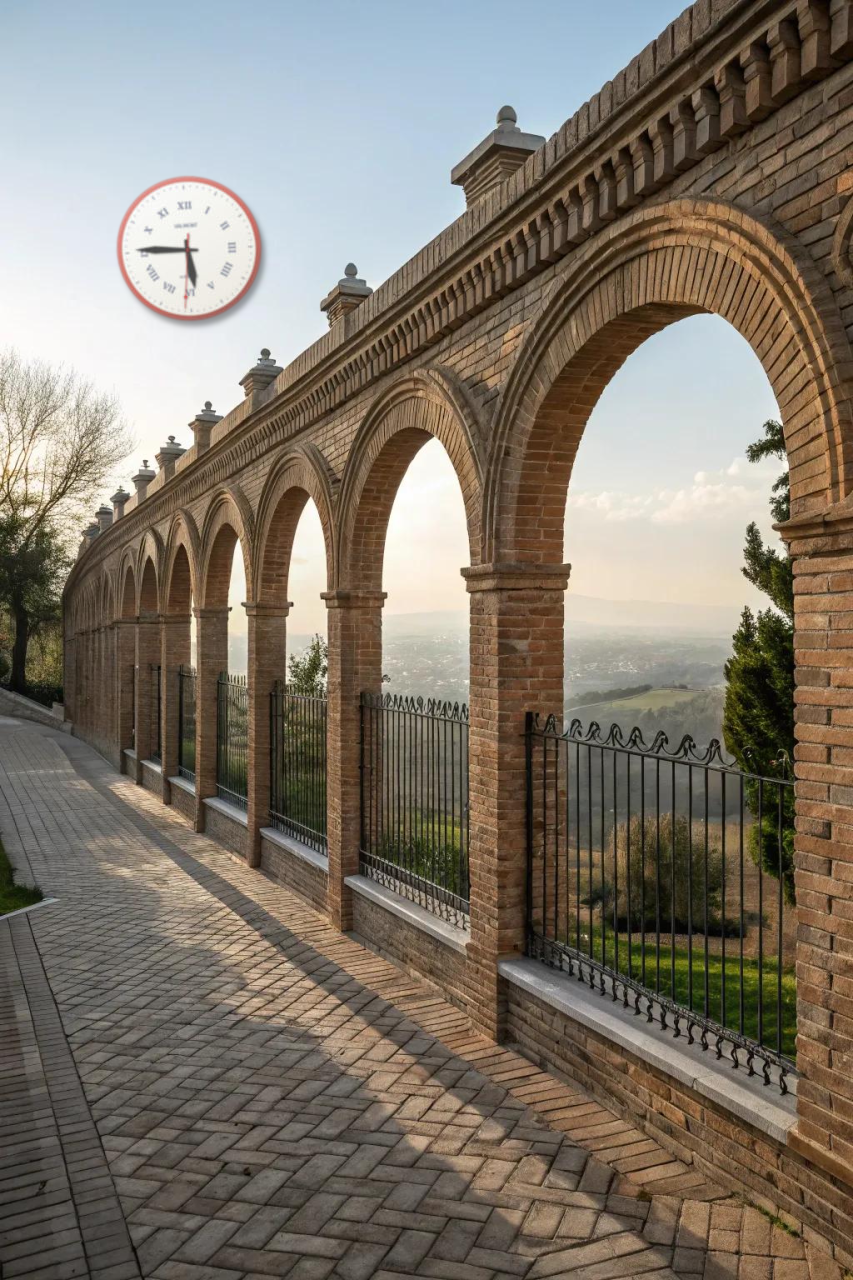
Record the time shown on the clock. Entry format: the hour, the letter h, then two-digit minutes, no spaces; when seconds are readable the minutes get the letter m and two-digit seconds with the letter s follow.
5h45m31s
